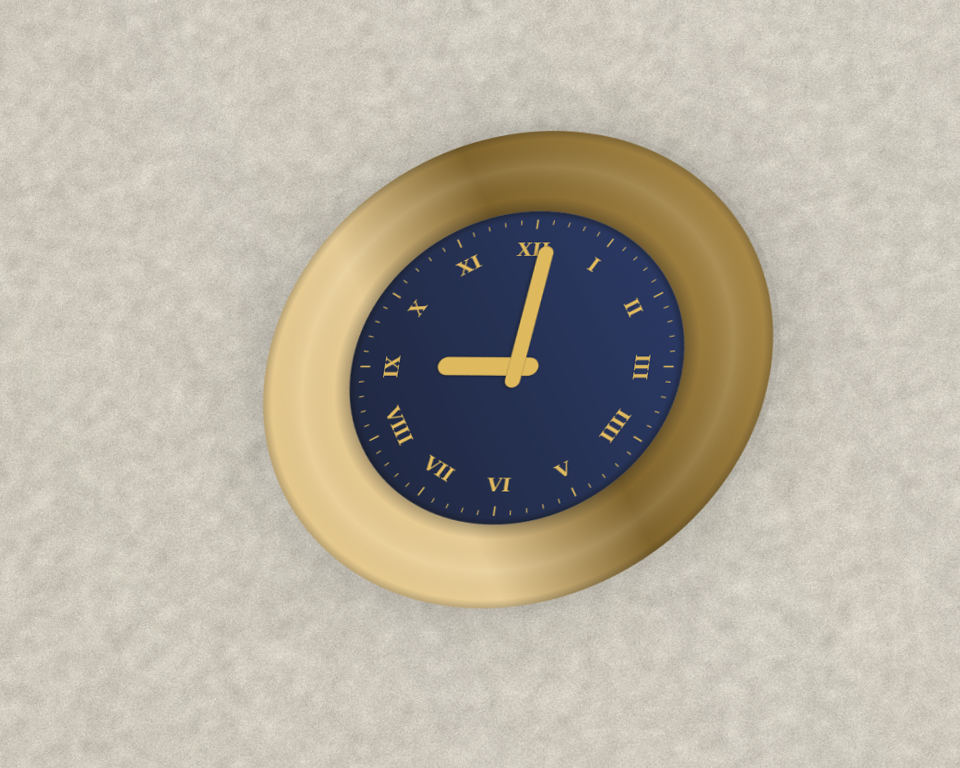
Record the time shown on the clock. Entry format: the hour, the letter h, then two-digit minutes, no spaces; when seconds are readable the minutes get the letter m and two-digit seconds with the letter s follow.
9h01
